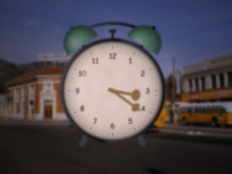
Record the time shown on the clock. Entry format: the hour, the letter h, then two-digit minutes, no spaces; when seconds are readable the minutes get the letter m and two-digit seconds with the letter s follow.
3h21
